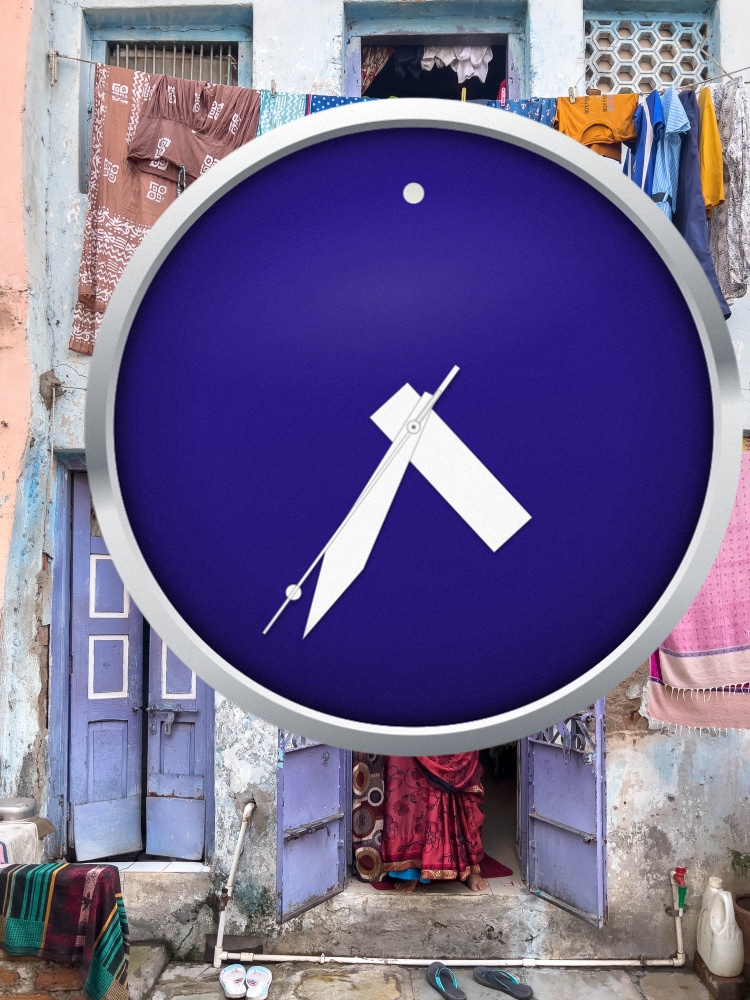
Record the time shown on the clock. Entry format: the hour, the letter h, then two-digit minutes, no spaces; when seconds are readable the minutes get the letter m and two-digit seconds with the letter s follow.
4h34m36s
